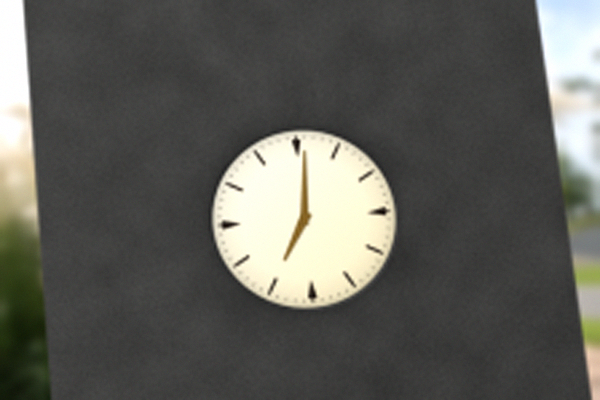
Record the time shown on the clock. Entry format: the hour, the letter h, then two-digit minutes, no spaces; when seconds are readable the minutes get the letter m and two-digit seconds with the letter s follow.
7h01
